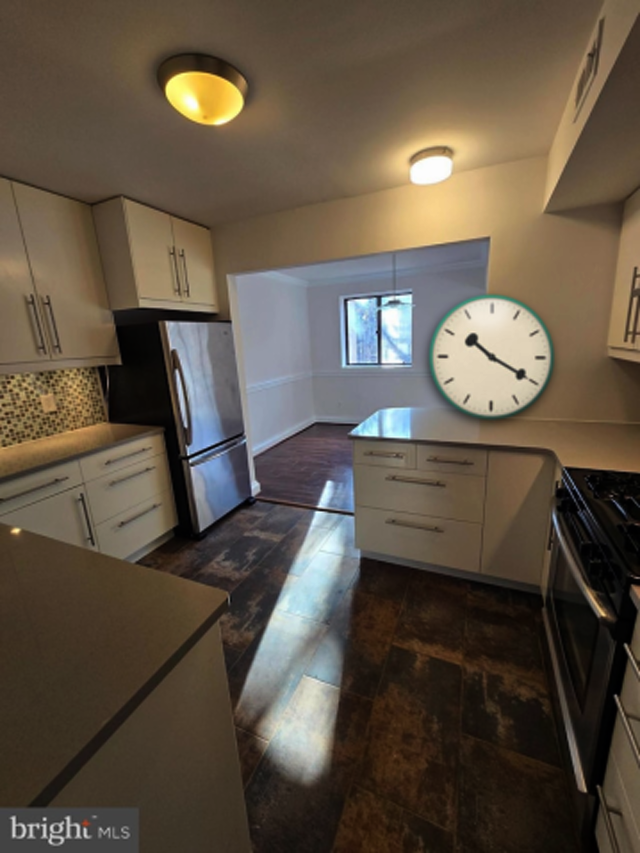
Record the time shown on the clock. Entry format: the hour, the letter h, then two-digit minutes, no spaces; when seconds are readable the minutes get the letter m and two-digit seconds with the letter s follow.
10h20
